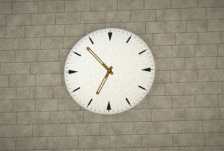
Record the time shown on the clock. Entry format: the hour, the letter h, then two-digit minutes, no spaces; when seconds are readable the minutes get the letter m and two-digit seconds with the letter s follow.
6h53
